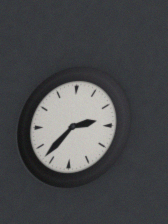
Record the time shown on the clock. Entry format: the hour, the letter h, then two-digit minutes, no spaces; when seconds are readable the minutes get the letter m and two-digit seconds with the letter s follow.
2h37
